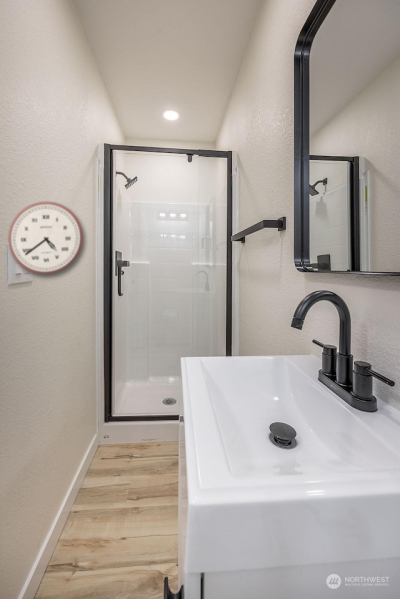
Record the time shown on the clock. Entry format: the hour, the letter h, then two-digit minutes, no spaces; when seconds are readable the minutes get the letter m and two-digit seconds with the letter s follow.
4h39
